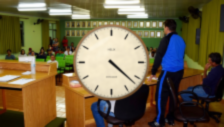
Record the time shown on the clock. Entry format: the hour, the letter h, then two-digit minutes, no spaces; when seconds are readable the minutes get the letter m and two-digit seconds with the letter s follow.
4h22
